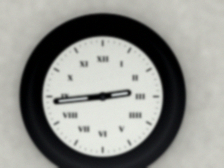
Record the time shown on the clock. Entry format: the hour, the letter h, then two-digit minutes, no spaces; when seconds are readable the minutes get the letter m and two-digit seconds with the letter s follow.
2h44
